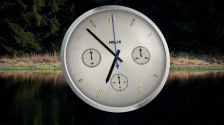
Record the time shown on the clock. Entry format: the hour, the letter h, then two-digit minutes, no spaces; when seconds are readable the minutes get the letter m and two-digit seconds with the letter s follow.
6h53
